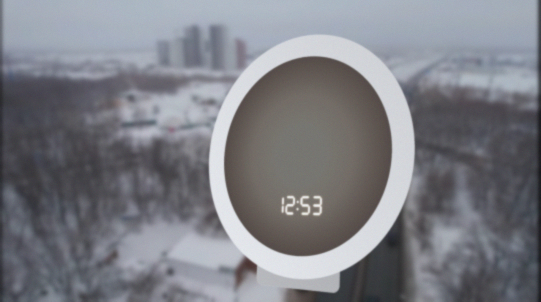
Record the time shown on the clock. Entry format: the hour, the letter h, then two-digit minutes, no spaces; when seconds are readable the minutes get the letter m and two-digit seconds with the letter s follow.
12h53
